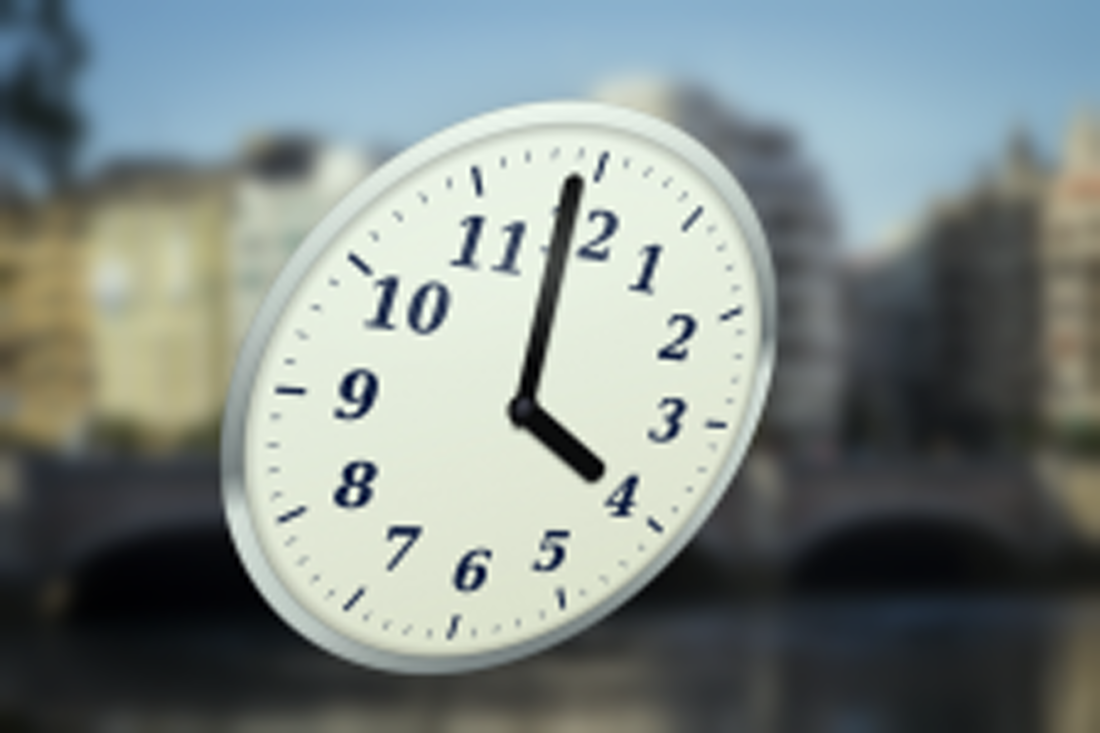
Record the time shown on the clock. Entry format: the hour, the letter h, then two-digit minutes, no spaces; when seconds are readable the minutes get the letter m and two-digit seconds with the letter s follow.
3h59
